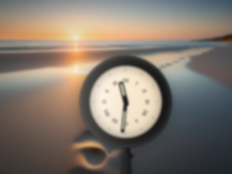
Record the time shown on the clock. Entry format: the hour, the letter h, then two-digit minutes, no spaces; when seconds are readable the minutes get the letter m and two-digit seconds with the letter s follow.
11h31
